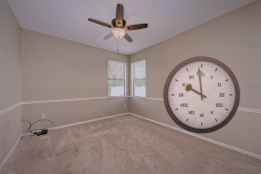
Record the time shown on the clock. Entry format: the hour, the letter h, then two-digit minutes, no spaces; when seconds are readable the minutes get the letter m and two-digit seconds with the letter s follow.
9h59
